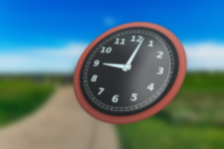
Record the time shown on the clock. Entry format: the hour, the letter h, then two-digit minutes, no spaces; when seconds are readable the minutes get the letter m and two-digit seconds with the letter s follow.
9h02
